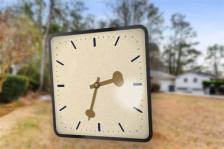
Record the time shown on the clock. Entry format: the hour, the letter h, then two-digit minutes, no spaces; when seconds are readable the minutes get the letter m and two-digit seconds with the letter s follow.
2h33
